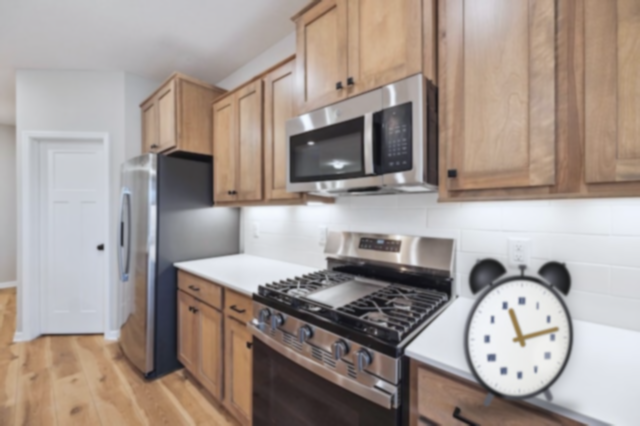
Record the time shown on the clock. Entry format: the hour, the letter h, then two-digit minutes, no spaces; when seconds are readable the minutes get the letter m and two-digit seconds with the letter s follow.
11h13
